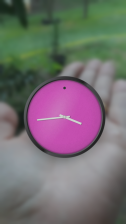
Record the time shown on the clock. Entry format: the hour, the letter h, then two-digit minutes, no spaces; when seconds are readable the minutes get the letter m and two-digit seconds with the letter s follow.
3h44
